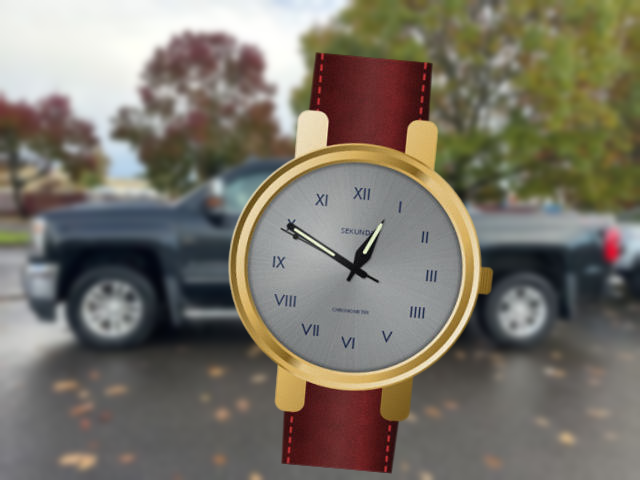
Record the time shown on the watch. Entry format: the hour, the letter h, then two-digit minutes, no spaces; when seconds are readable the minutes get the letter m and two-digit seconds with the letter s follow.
12h49m49s
